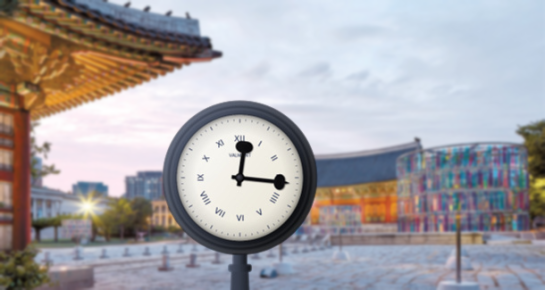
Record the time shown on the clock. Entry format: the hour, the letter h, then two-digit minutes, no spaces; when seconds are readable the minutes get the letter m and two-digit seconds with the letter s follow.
12h16
